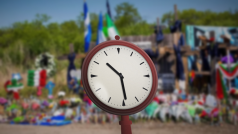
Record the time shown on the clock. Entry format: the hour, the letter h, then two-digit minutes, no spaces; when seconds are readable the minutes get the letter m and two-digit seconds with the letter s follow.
10h29
